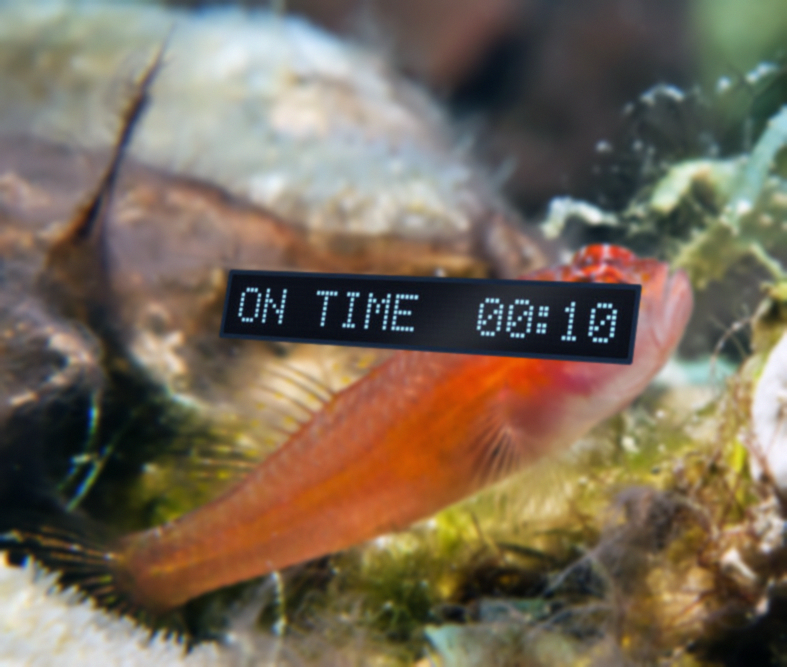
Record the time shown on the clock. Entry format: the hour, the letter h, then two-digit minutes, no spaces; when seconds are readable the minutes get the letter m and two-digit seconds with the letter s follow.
0h10
